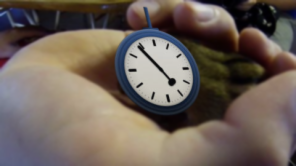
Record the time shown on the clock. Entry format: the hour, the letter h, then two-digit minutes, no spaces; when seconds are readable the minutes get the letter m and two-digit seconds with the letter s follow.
4h54
